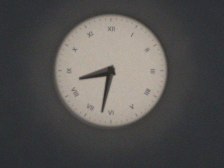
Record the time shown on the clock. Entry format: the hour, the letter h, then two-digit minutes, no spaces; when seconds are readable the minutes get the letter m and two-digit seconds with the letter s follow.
8h32
